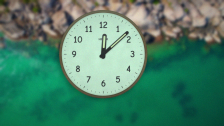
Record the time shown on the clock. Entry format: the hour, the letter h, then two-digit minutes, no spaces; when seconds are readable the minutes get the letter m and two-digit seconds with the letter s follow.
12h08
